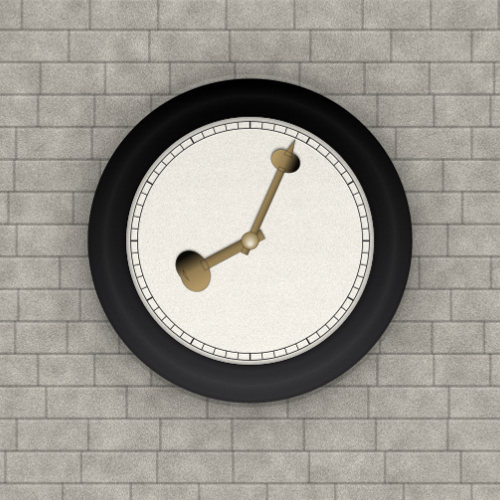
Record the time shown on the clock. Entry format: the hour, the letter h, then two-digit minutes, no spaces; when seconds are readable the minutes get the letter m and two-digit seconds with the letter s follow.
8h04
